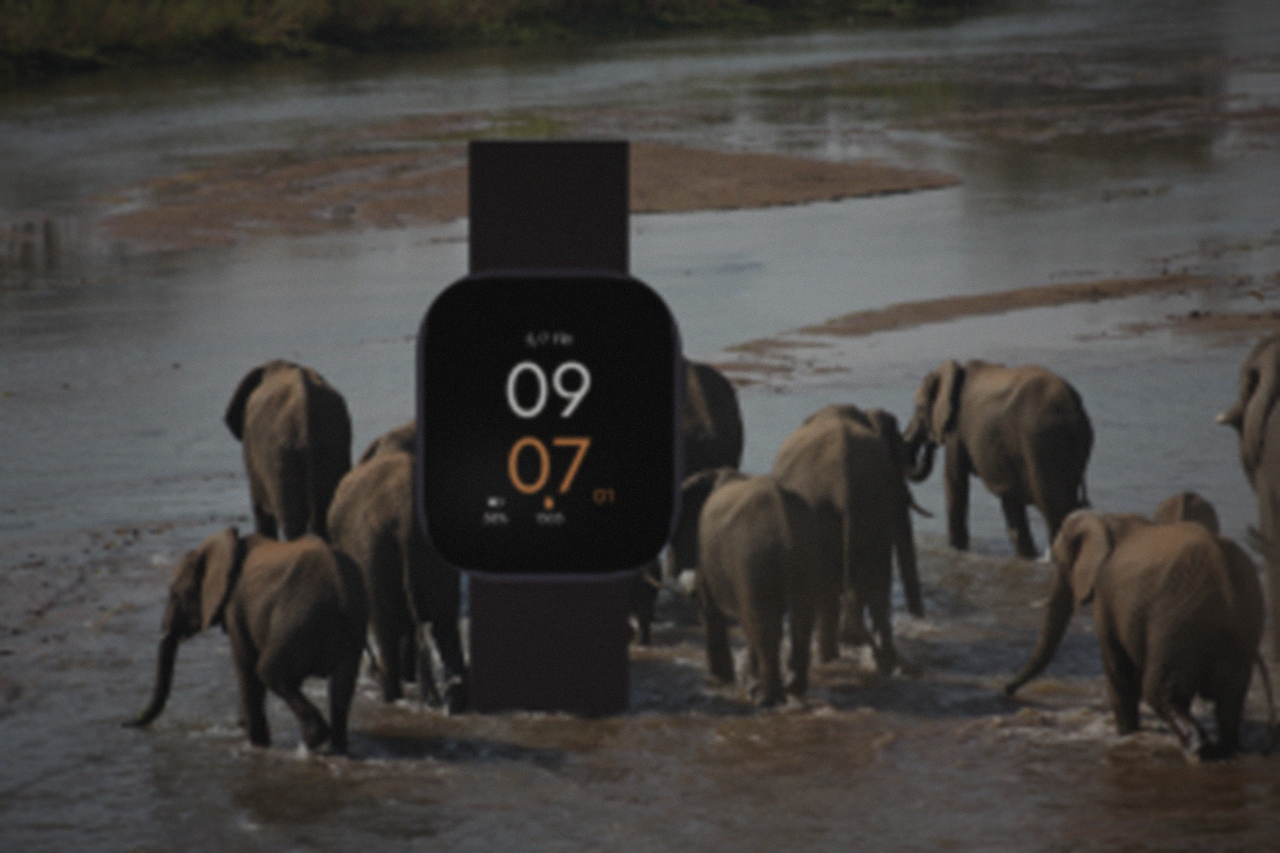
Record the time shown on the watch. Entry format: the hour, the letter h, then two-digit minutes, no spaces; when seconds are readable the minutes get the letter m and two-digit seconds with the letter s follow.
9h07
